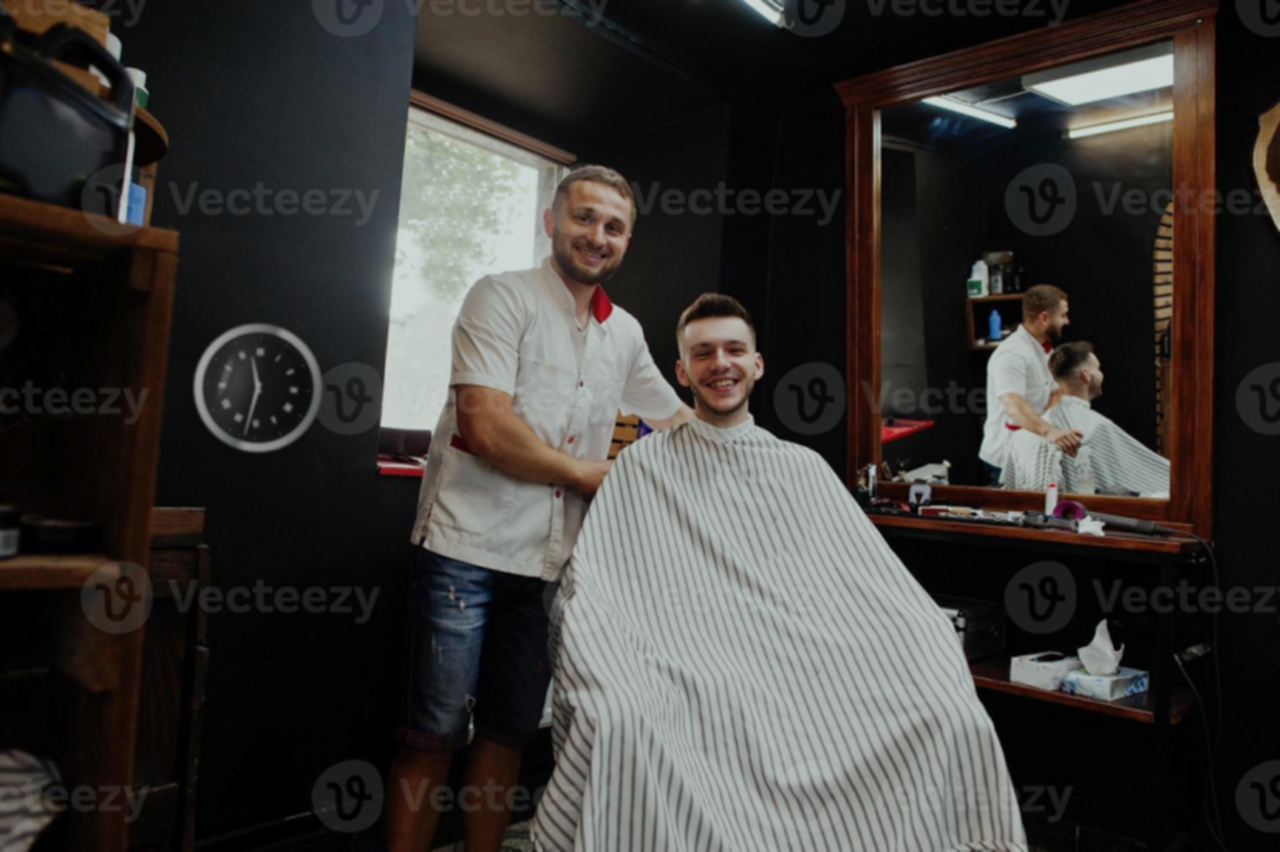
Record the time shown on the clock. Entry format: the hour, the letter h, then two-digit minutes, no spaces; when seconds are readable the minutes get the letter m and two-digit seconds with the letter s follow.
11h32
